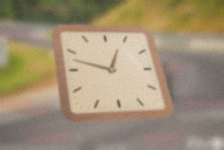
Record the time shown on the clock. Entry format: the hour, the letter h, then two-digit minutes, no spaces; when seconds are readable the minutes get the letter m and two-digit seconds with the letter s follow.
12h48
